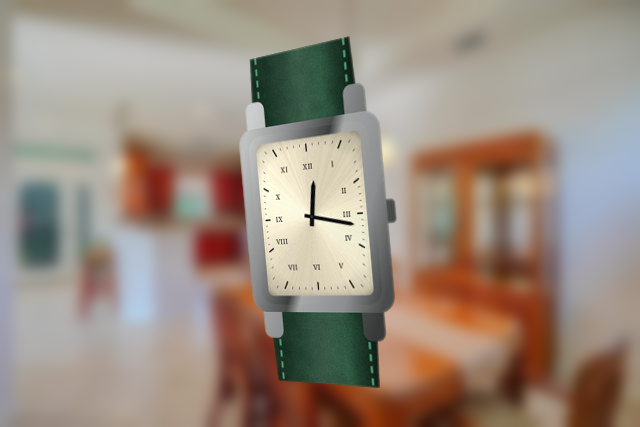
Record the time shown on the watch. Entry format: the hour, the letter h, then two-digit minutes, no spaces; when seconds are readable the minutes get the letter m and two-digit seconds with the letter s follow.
12h17
